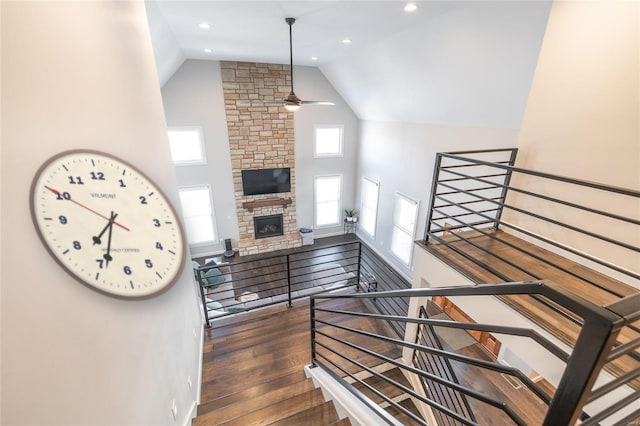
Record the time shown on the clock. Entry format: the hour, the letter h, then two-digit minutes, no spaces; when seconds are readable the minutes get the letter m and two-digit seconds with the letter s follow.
7h33m50s
